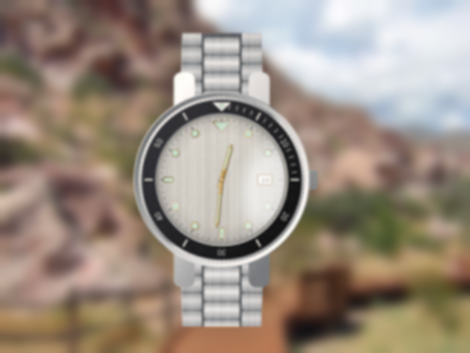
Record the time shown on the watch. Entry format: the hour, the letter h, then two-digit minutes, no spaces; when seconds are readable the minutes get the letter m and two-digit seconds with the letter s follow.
12h31
